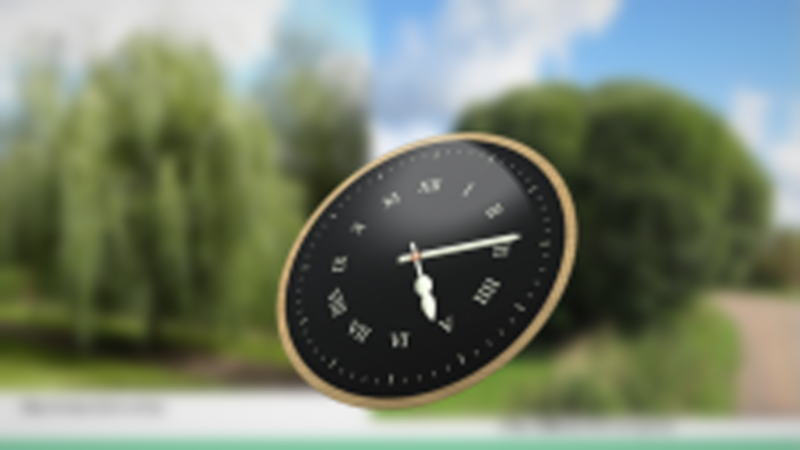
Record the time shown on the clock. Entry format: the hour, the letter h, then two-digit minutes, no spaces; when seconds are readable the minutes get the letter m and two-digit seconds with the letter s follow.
5h14
